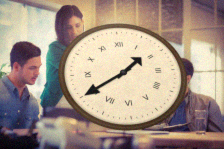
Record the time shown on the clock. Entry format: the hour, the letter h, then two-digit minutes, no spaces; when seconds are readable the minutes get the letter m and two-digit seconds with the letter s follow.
1h40
